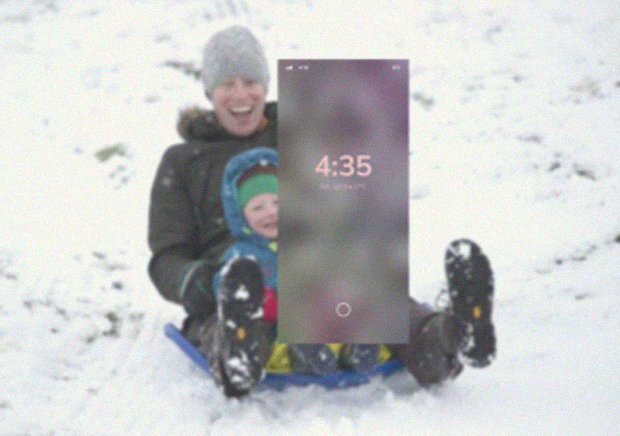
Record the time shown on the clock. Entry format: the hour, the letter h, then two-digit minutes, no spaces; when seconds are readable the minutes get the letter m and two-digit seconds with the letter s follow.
4h35
